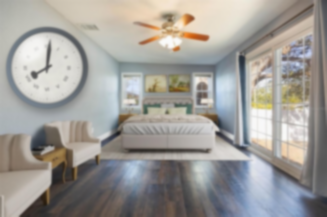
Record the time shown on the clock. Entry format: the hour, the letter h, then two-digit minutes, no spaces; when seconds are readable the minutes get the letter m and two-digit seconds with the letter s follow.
8h01
